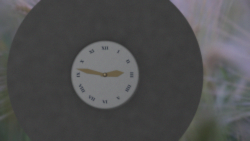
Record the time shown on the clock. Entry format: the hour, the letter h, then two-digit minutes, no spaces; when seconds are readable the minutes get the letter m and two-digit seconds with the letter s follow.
2h47
